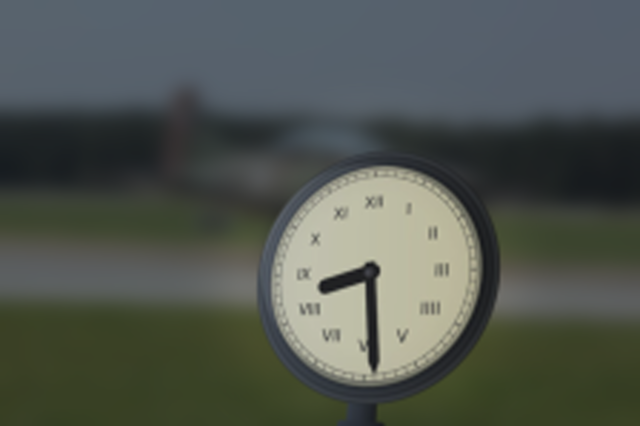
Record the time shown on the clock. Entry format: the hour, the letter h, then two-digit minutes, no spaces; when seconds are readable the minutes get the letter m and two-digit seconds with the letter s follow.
8h29
